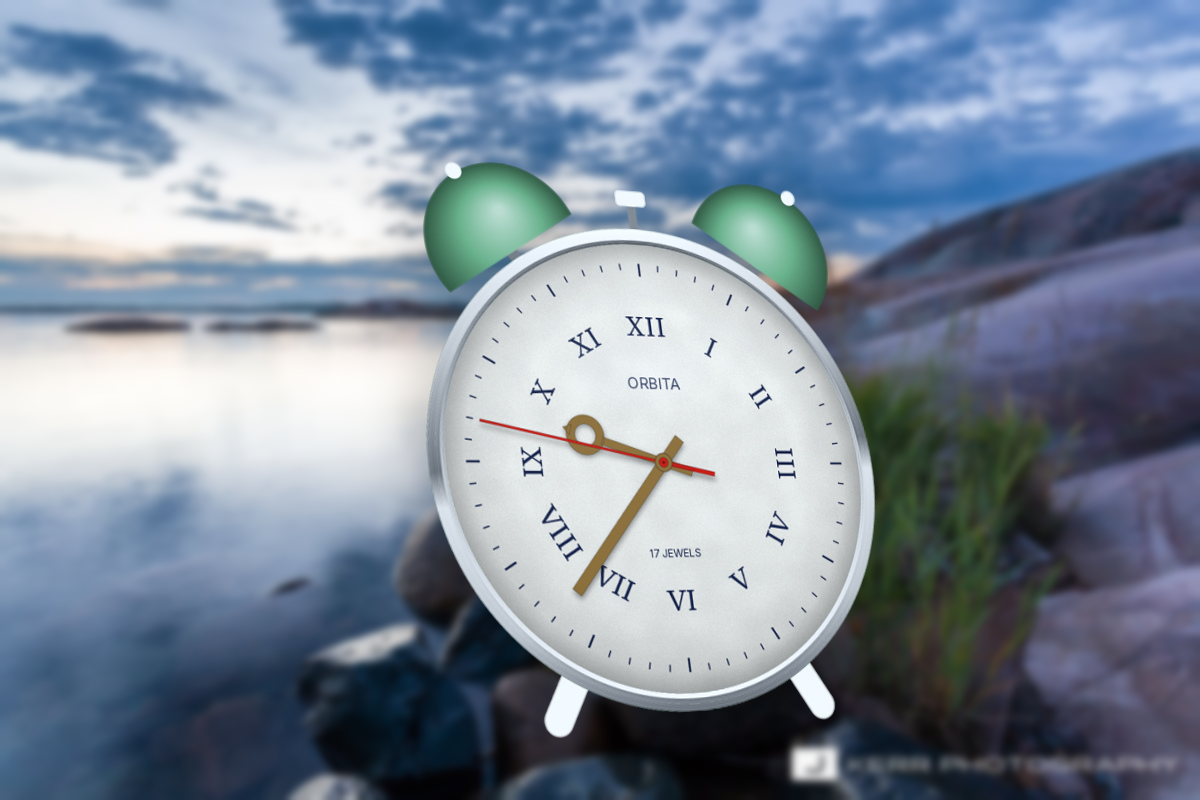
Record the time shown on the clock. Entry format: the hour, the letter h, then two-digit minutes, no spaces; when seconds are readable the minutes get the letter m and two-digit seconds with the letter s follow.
9h36m47s
